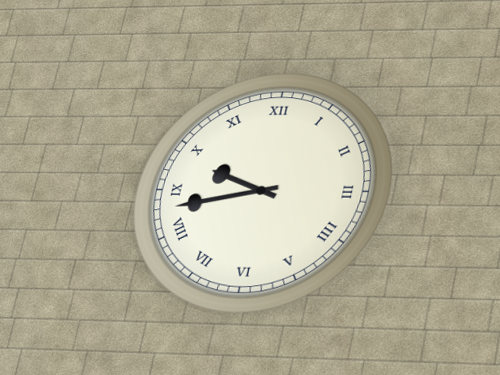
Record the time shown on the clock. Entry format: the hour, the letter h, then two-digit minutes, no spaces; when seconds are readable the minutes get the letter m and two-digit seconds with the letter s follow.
9h43
